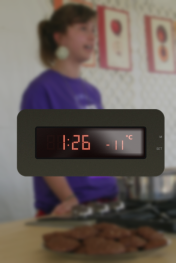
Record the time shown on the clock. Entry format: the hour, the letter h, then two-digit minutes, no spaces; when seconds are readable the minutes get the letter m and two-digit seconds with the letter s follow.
1h26
